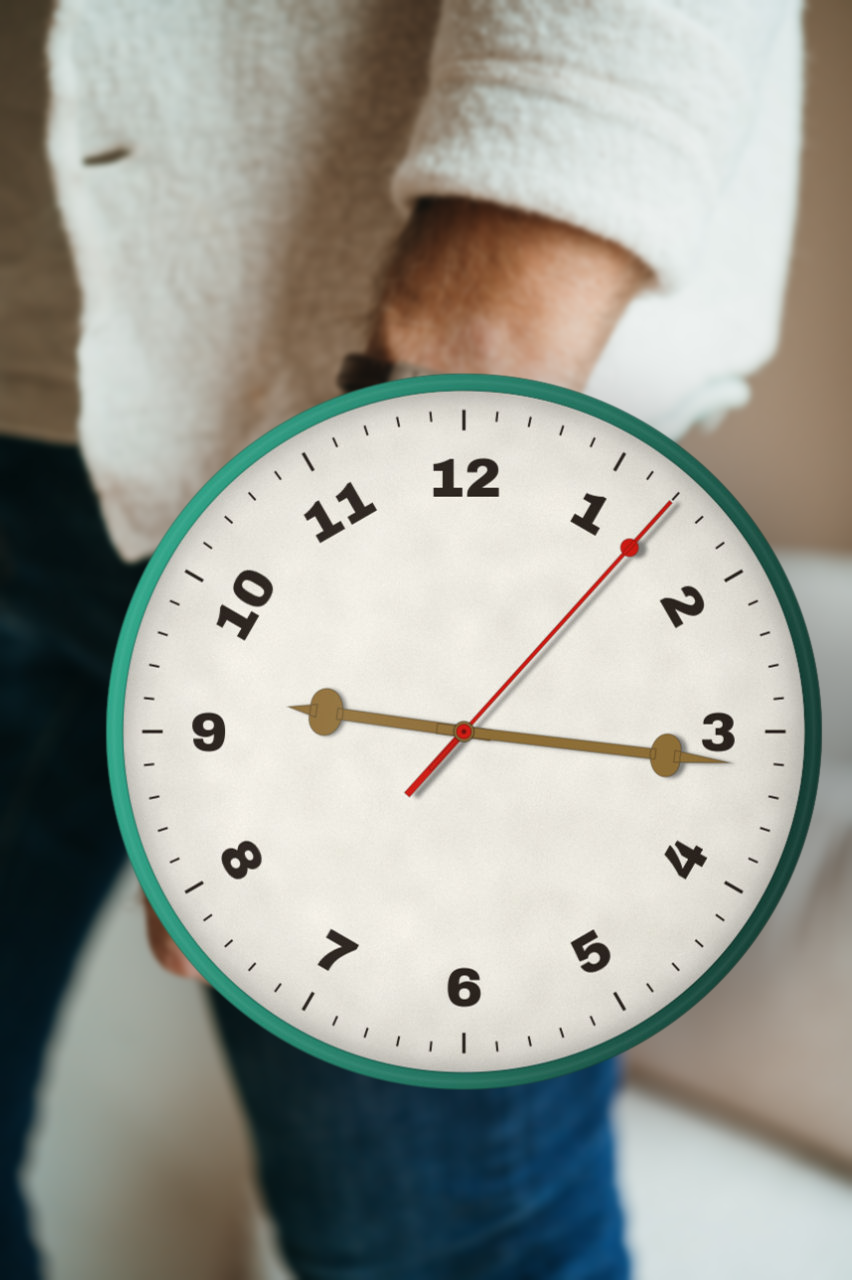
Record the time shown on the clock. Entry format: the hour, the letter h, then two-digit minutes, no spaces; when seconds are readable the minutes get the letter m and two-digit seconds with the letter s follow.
9h16m07s
